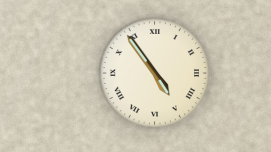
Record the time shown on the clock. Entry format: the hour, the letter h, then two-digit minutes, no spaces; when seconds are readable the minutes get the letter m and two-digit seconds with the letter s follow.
4h54
